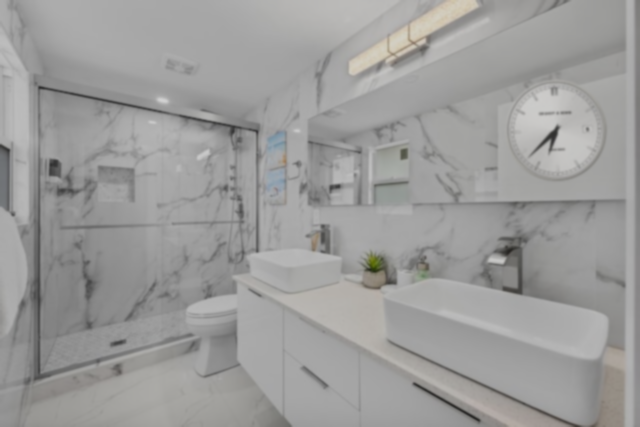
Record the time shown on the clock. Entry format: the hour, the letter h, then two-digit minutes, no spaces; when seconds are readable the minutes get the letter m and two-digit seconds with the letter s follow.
6h38
